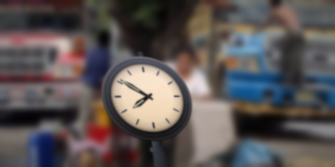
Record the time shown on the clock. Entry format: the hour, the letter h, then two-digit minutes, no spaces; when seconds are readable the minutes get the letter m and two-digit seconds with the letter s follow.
7h51
